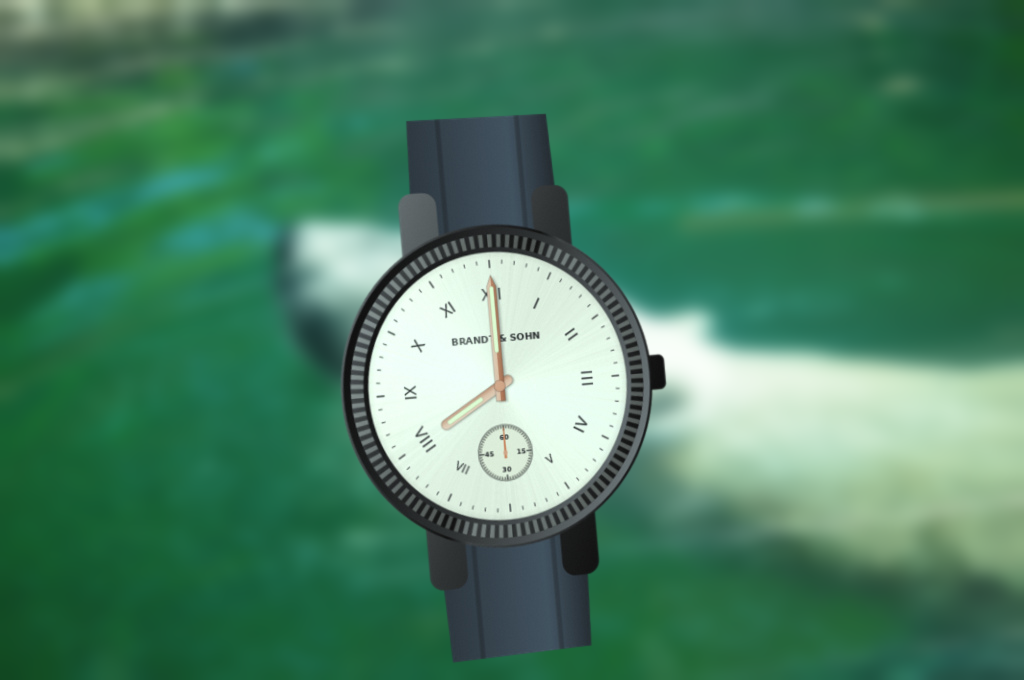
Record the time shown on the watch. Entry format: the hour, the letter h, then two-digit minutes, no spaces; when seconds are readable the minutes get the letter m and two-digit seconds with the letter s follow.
8h00
